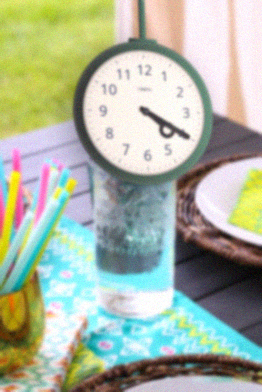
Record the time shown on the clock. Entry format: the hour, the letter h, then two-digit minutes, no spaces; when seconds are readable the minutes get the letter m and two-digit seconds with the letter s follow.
4h20
